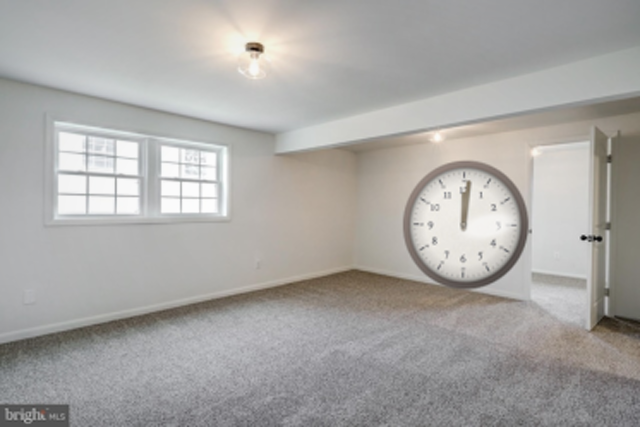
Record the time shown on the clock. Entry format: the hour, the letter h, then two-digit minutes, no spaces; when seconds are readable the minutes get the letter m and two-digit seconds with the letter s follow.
12h01
